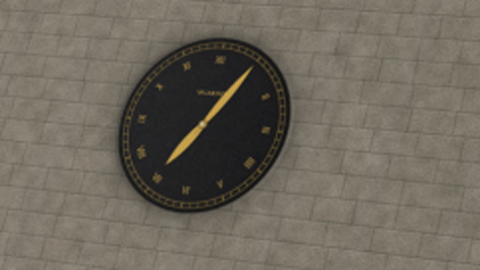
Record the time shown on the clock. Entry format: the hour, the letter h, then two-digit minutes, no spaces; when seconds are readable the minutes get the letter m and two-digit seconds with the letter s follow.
7h05
